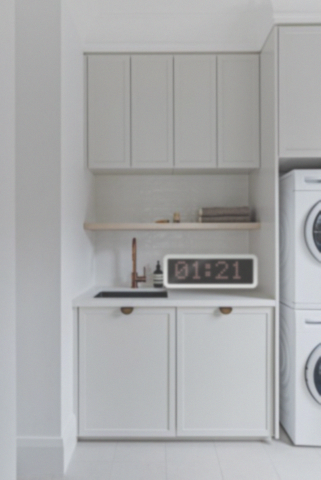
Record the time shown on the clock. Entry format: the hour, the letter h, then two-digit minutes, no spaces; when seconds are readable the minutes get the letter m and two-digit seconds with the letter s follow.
1h21
